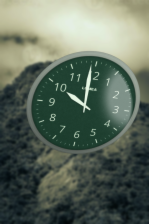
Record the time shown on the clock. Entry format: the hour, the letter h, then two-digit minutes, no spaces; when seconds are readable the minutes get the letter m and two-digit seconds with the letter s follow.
9h59
